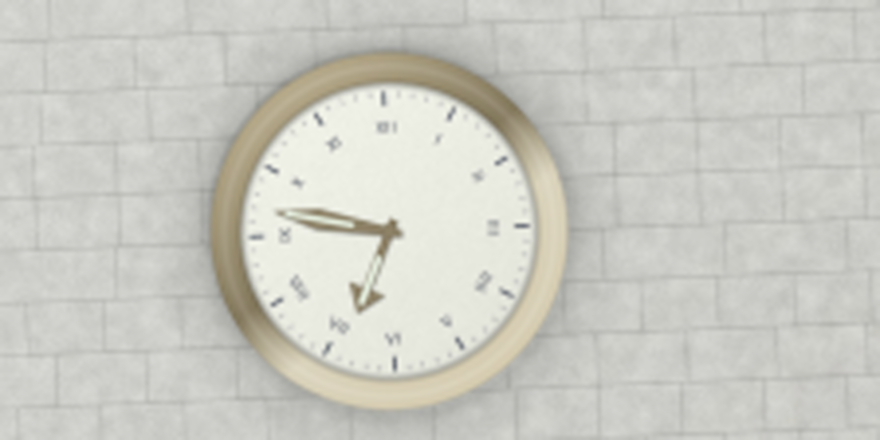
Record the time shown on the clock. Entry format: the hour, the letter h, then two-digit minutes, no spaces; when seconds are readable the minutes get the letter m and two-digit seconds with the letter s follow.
6h47
